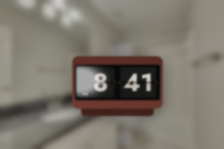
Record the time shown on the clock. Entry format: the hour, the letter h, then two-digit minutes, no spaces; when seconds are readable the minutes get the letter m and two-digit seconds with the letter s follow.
8h41
